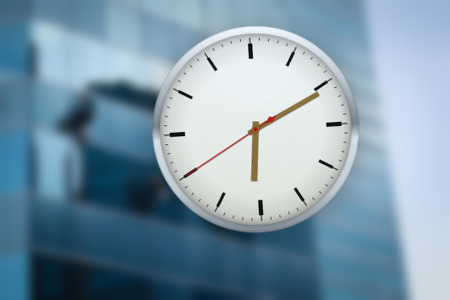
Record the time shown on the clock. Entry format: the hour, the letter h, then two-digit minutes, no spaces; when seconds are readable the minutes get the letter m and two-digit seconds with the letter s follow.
6h10m40s
